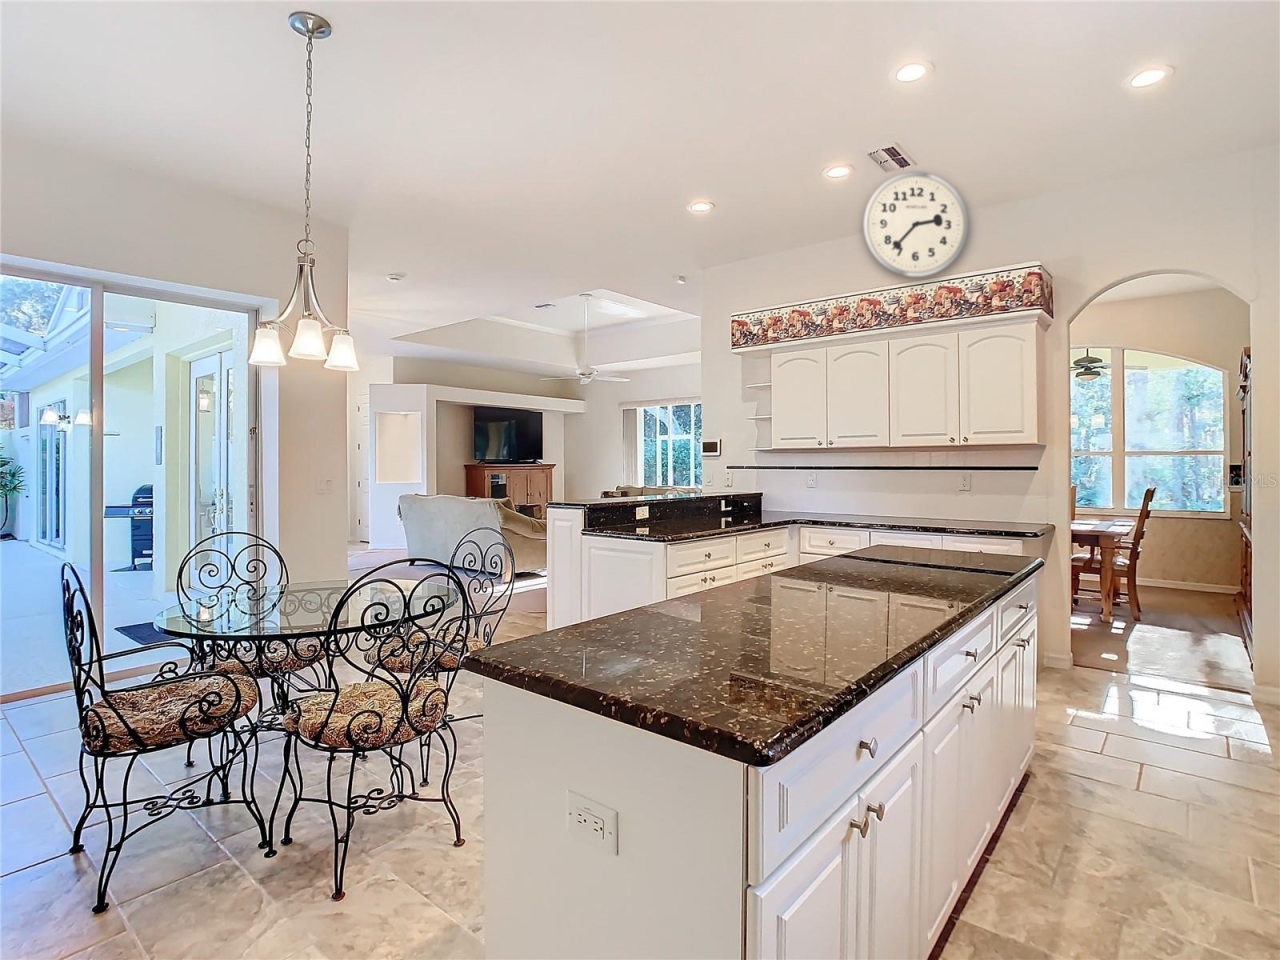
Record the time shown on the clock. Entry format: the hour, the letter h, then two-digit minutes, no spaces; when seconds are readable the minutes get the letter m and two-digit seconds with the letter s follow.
2h37
